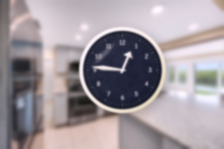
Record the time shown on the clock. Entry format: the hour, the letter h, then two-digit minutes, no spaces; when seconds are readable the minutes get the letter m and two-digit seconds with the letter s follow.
12h46
